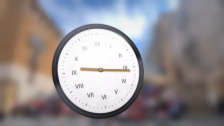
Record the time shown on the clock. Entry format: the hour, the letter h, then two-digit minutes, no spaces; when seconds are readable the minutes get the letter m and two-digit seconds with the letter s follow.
9h16
